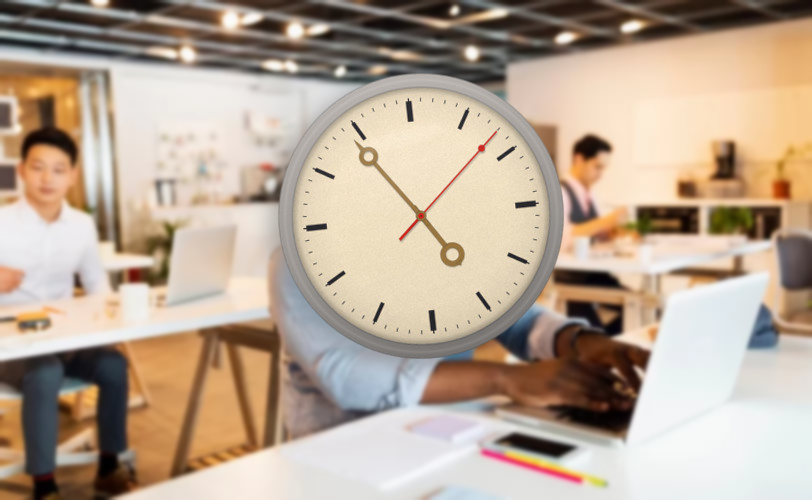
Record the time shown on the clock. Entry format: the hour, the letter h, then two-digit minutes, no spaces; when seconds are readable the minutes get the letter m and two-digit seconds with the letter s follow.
4h54m08s
